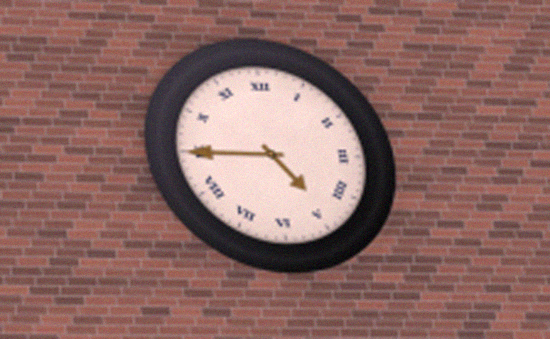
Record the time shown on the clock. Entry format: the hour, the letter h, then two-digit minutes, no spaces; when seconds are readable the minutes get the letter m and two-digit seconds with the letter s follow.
4h45
